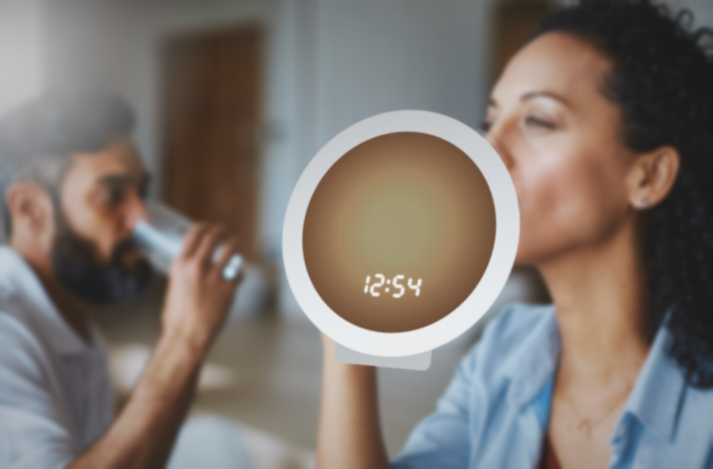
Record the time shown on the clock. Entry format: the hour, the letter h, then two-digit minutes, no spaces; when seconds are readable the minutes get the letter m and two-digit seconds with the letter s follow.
12h54
